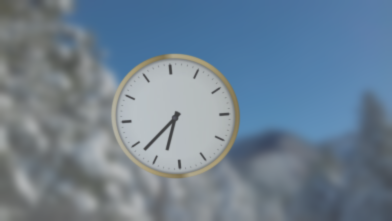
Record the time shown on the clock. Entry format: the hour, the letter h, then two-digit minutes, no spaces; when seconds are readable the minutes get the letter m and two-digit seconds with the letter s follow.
6h38
